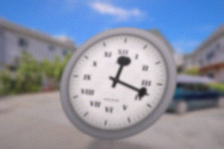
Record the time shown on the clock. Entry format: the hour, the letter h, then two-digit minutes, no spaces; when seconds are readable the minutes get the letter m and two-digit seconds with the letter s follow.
12h18
